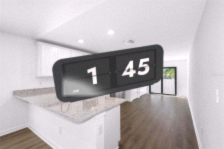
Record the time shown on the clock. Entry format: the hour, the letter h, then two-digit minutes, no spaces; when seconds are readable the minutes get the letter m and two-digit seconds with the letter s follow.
1h45
